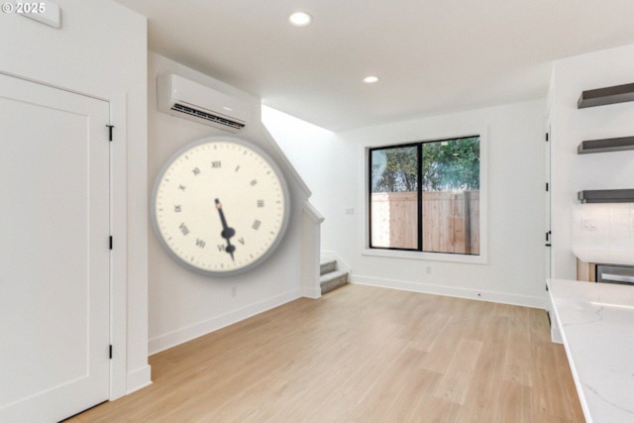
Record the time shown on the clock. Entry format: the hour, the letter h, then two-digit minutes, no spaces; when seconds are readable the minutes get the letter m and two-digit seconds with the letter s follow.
5h28
